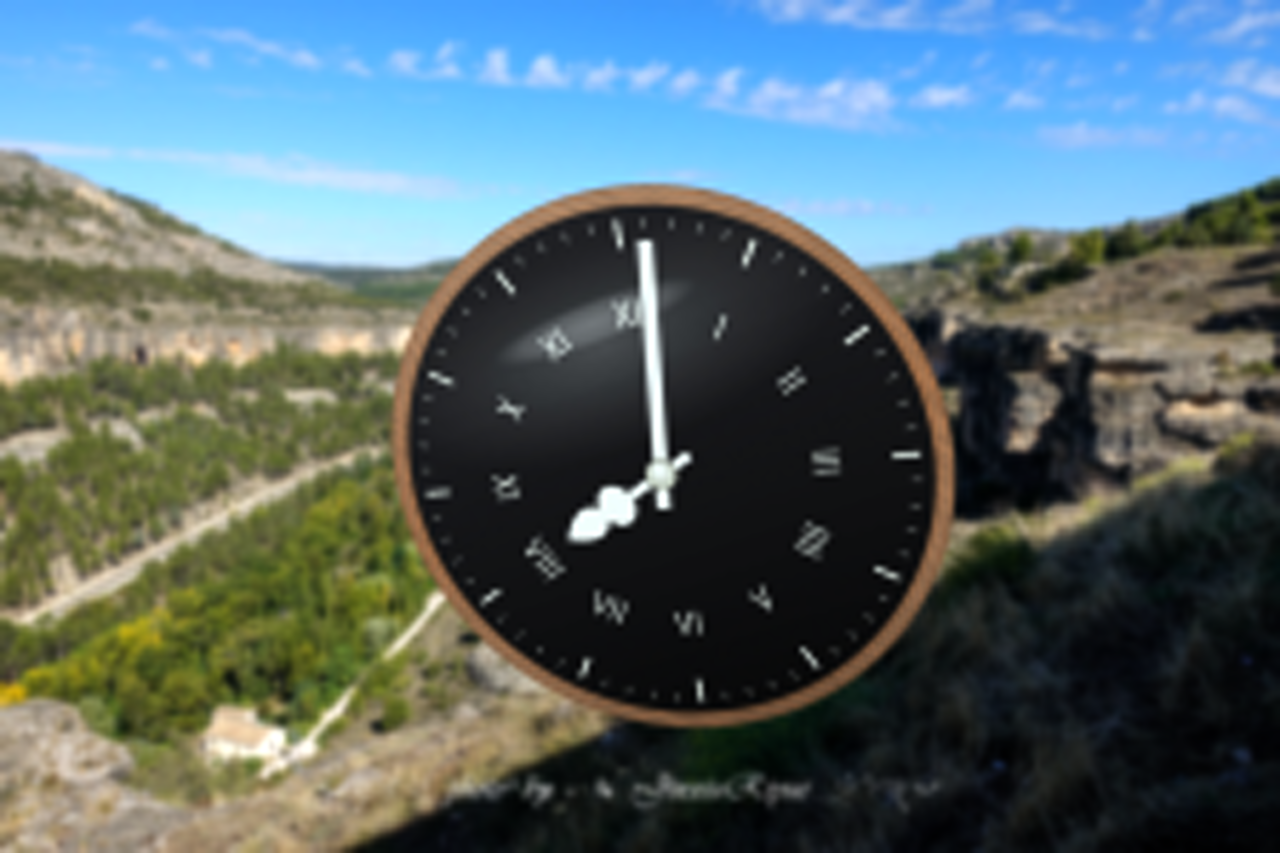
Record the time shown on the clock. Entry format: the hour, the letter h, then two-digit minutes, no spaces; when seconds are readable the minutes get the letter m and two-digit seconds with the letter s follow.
8h01
